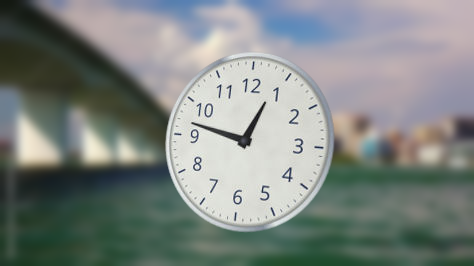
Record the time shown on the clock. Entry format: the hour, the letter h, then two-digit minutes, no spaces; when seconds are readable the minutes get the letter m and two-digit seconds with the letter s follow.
12h47
